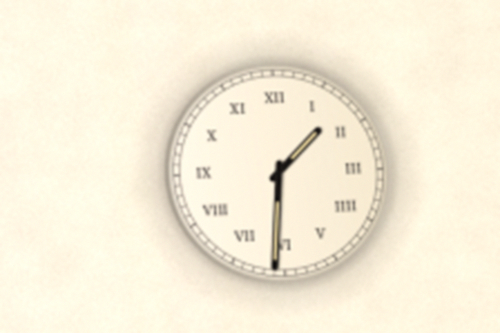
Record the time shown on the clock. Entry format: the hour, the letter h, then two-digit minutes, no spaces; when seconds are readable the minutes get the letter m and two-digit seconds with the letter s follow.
1h31
